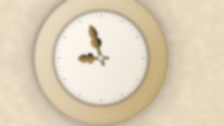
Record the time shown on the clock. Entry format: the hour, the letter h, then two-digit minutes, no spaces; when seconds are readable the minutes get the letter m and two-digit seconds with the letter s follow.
8h57
